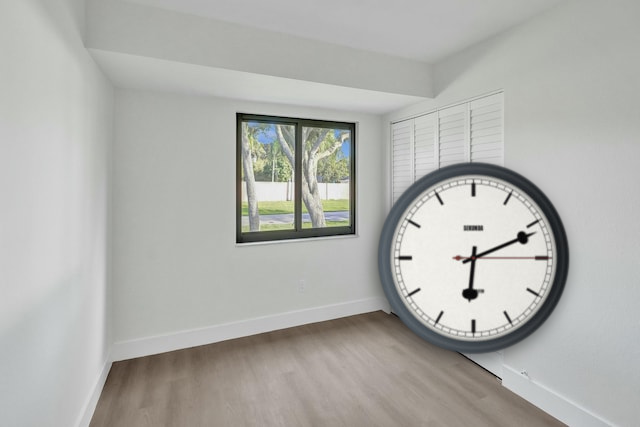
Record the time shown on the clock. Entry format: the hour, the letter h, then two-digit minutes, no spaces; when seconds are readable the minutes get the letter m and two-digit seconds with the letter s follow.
6h11m15s
